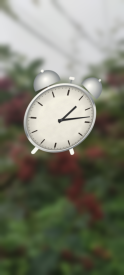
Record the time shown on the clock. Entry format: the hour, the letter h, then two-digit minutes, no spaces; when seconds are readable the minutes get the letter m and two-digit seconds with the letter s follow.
1h13
